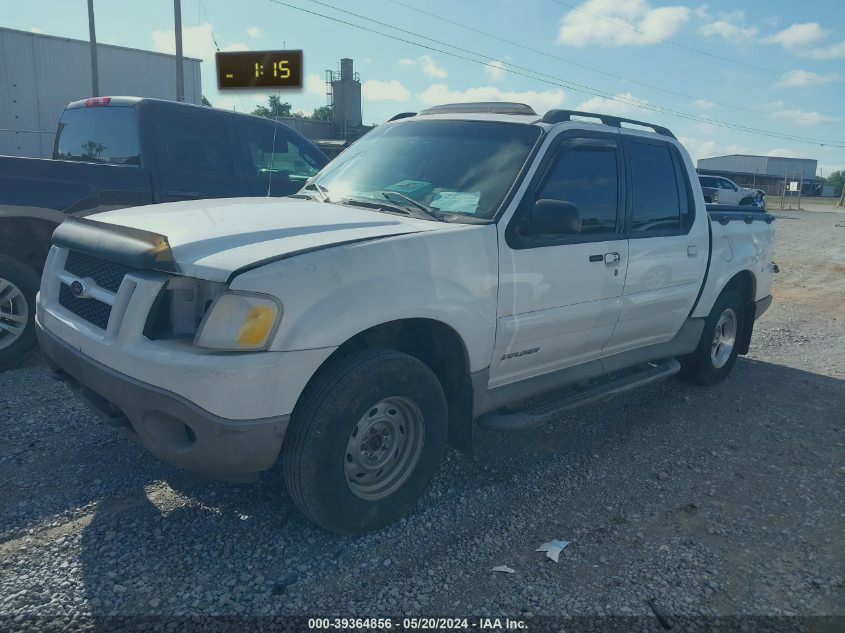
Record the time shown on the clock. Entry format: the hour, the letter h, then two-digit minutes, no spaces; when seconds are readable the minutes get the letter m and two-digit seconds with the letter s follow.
1h15
